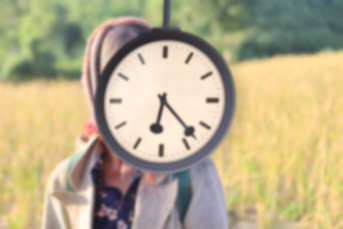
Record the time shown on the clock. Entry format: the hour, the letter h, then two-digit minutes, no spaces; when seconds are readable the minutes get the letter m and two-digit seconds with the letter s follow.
6h23
